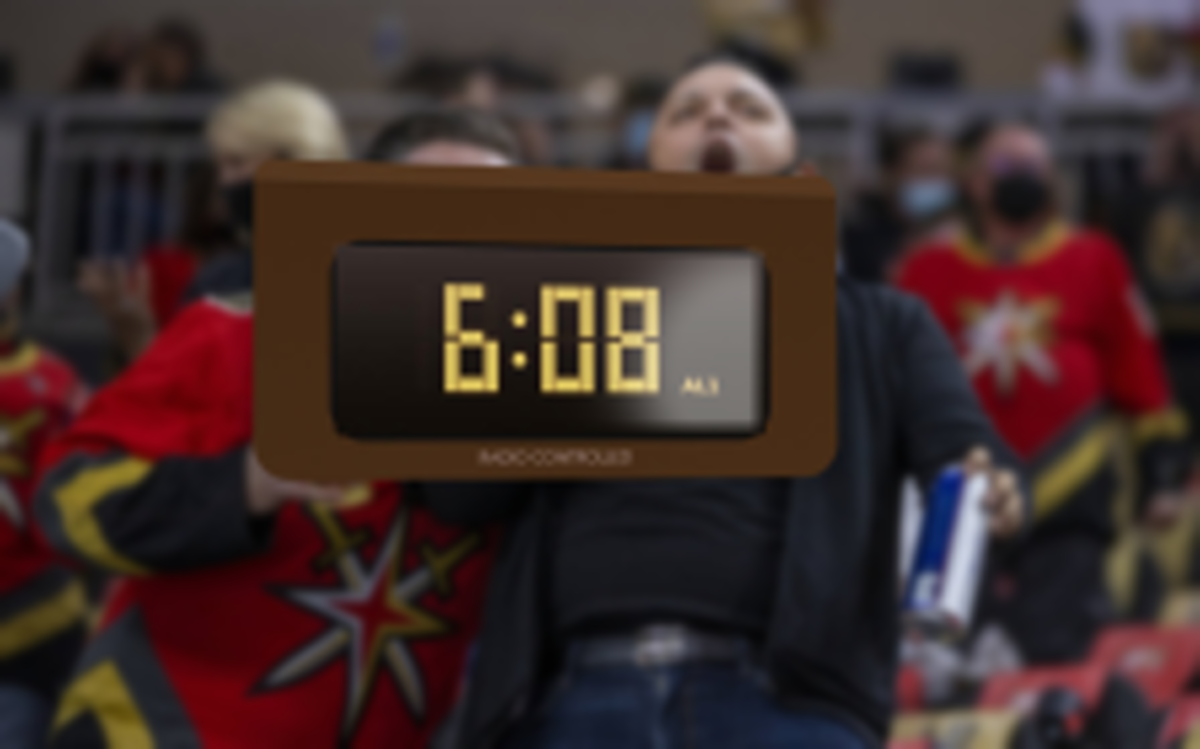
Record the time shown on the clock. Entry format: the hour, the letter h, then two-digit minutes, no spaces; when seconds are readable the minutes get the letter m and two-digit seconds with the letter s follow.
6h08
